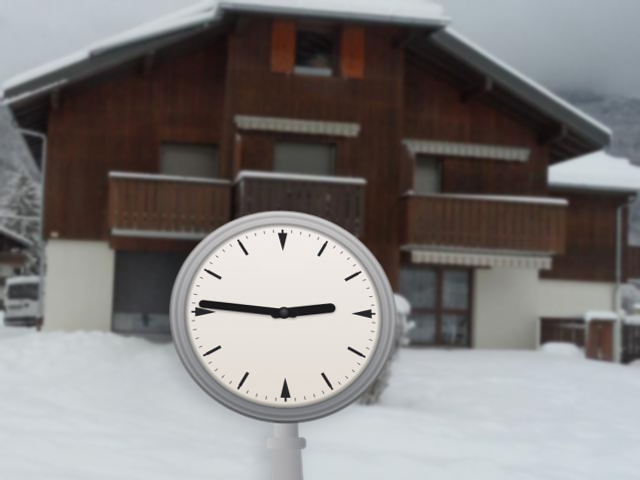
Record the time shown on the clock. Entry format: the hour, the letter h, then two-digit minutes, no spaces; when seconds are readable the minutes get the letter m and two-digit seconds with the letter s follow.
2h46
